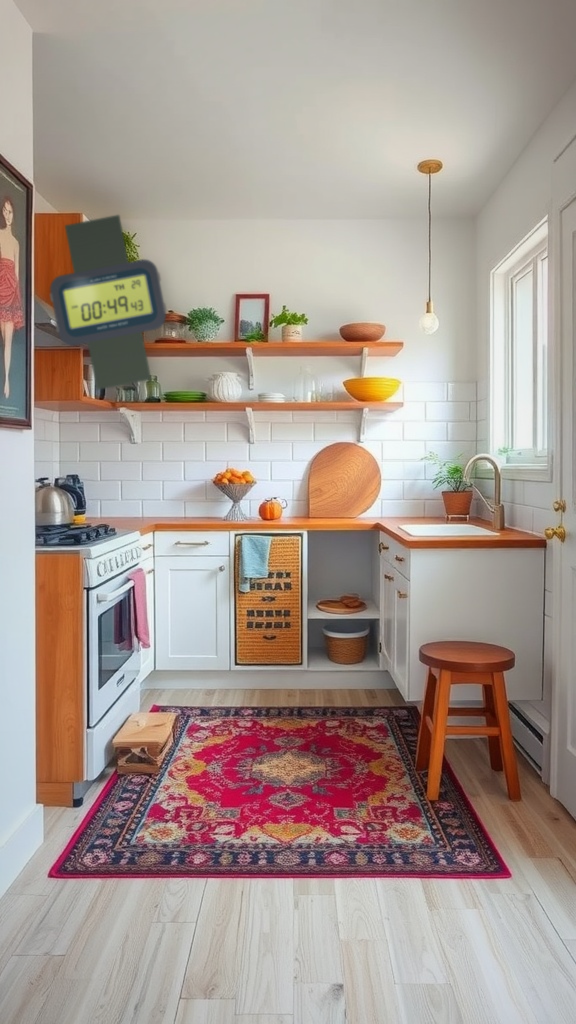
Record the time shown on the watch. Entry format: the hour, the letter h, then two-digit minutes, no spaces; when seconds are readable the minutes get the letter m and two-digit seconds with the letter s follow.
0h49
